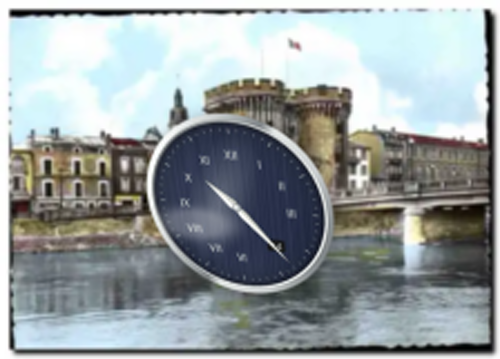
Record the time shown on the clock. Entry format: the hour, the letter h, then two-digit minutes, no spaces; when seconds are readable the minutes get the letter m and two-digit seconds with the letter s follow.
10h23
